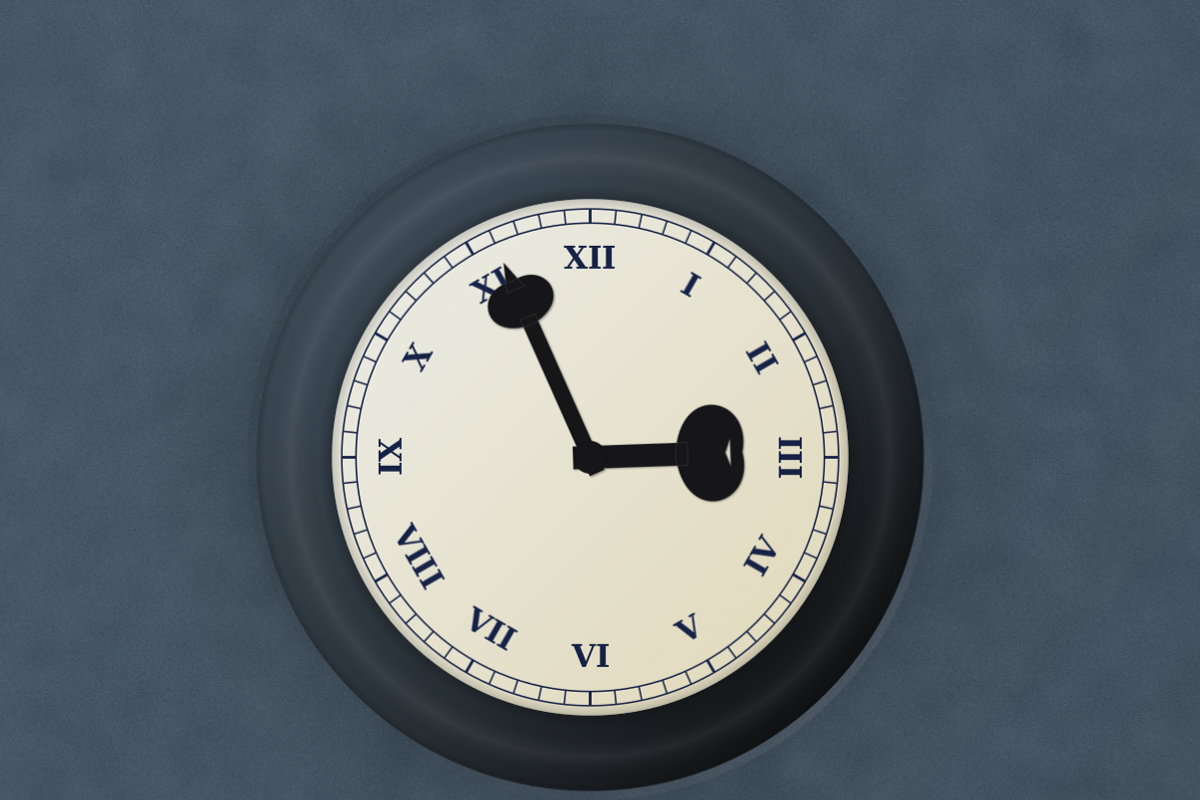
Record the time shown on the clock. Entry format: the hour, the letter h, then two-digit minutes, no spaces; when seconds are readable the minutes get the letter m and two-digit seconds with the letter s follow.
2h56
